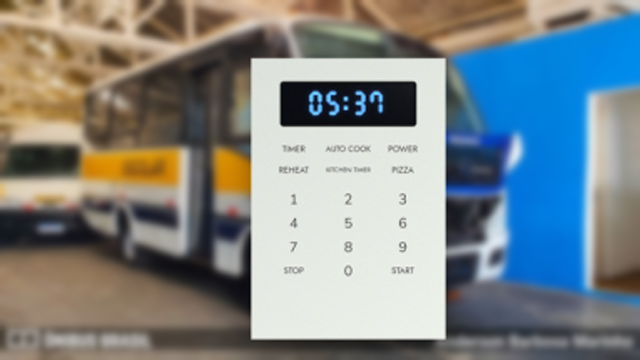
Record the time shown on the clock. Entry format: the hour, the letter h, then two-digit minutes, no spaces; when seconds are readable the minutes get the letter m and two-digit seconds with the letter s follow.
5h37
